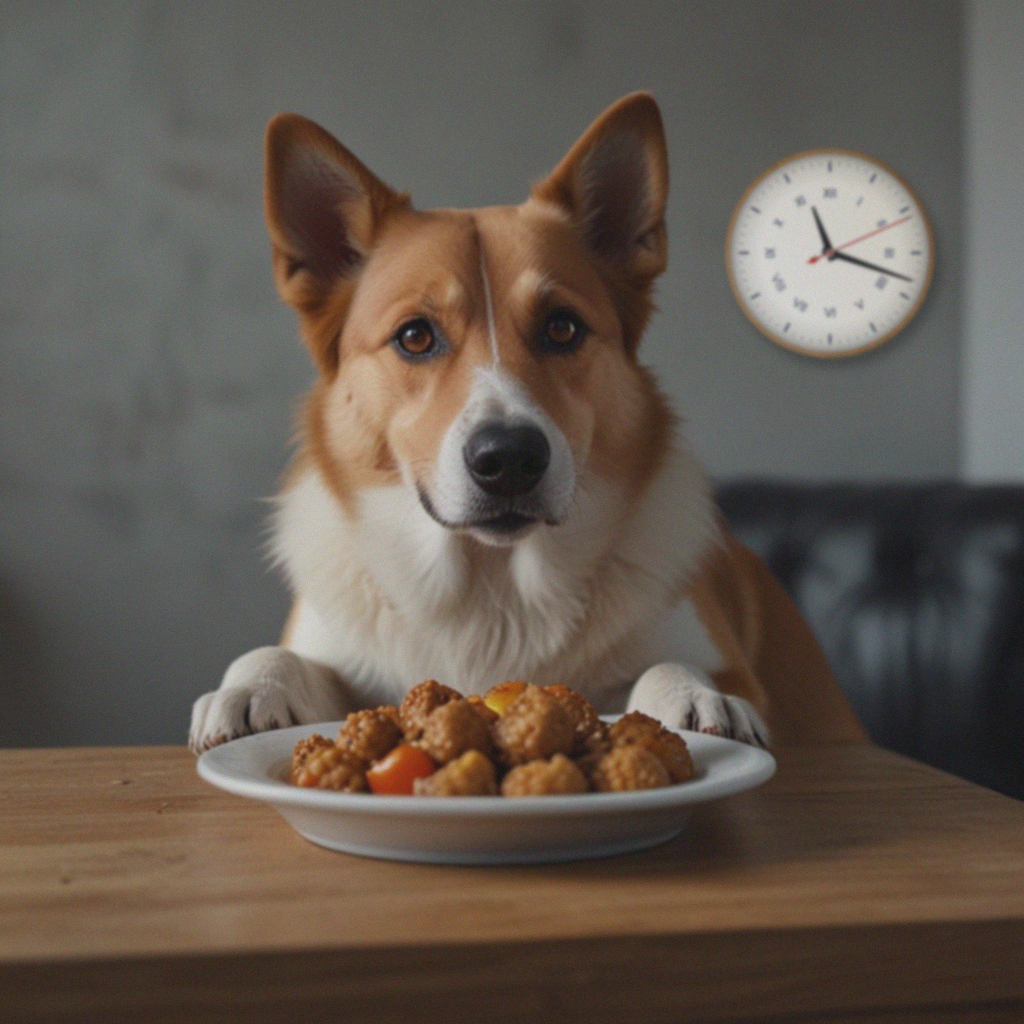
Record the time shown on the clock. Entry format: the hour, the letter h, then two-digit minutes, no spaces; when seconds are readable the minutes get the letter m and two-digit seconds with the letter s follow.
11h18m11s
